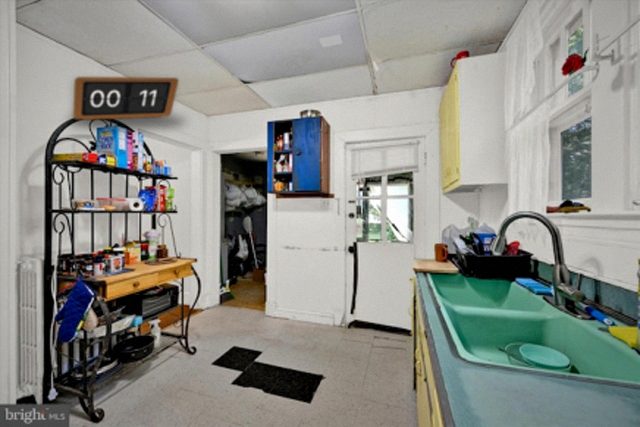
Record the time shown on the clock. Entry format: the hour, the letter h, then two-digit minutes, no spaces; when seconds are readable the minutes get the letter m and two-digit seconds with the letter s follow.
0h11
